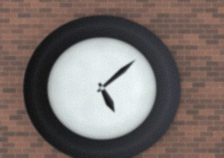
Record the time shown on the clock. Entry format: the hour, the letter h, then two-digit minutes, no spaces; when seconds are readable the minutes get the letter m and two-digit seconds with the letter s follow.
5h08
